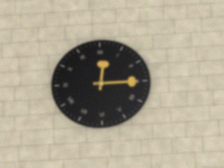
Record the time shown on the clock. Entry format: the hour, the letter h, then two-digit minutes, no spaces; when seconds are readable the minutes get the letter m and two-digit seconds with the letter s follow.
12h15
